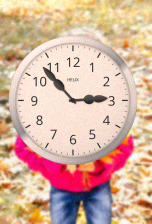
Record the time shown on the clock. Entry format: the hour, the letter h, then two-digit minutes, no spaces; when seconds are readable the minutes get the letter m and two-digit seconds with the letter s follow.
2h53
